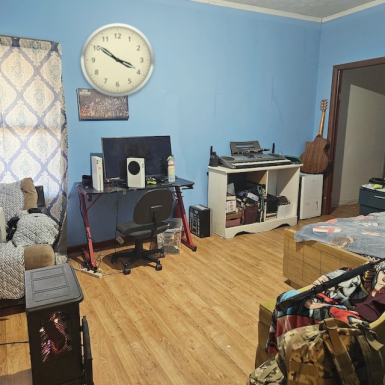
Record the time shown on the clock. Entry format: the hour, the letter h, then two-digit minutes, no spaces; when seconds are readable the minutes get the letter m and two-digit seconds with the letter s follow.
3h51
